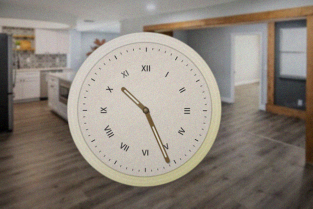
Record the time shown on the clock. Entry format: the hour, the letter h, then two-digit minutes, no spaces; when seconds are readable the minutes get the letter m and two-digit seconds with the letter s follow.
10h26
